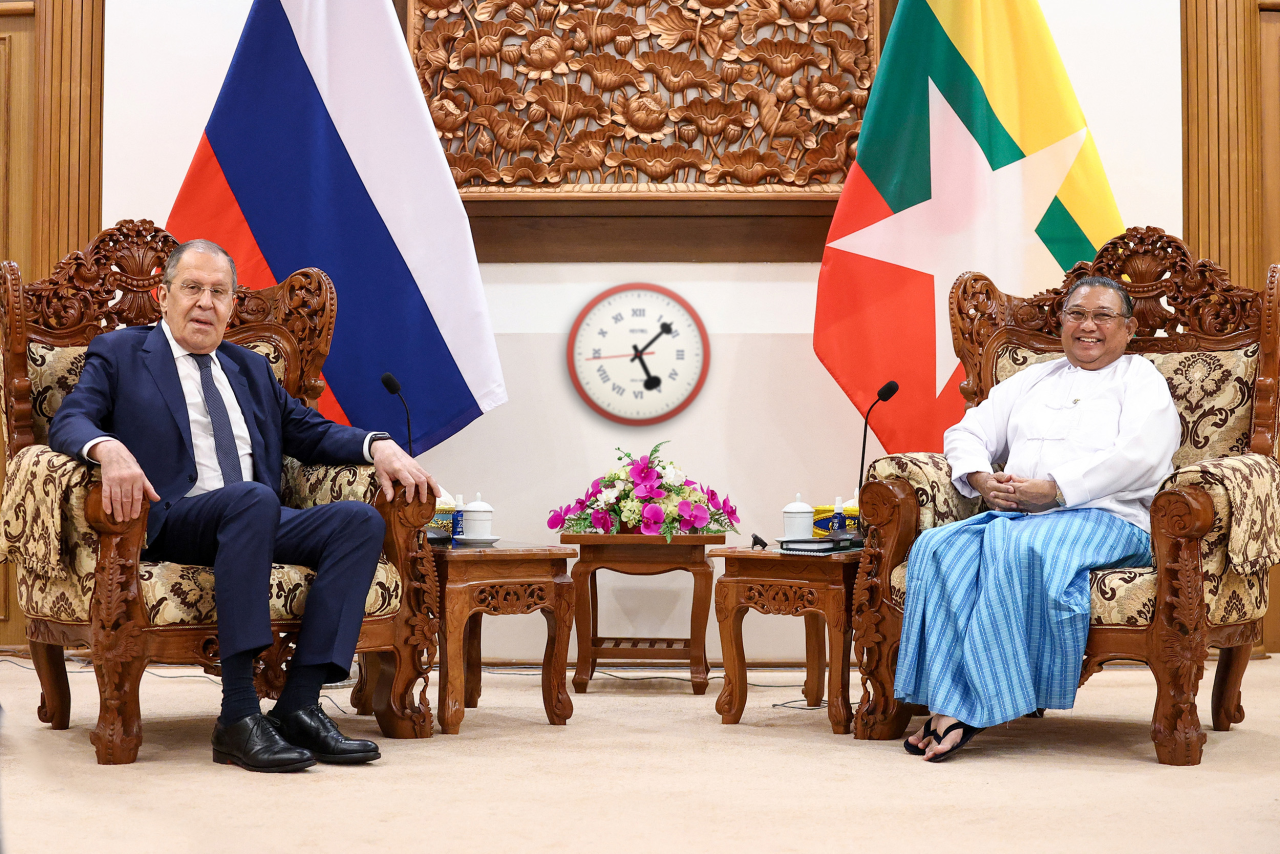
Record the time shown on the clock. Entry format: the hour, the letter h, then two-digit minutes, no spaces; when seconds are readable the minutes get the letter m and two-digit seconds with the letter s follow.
5h07m44s
